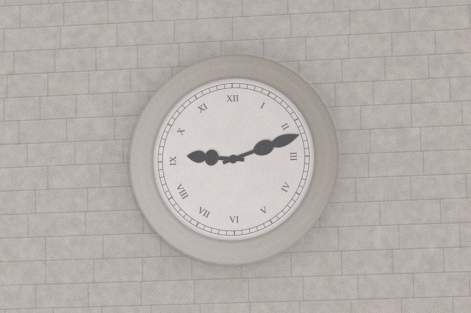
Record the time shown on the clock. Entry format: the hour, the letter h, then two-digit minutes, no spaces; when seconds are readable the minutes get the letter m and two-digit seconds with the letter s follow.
9h12
